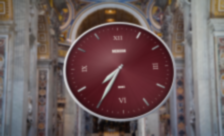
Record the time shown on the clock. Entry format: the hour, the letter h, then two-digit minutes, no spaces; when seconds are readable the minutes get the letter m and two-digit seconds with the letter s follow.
7h35
